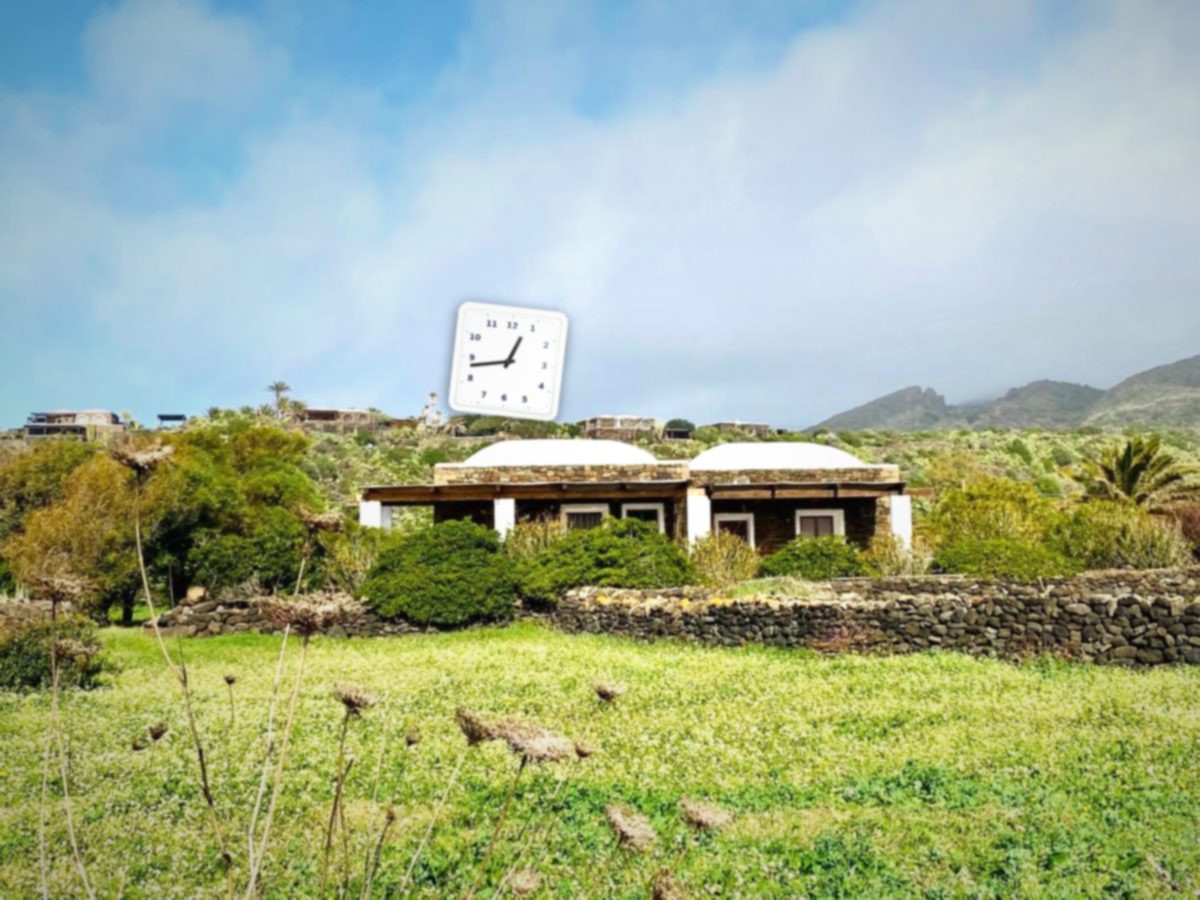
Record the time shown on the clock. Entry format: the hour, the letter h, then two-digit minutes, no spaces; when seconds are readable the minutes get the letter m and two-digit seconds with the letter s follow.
12h43
